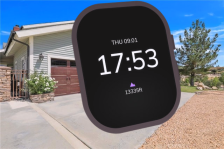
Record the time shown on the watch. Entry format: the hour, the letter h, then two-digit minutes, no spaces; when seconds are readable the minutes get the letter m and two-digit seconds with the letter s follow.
17h53
